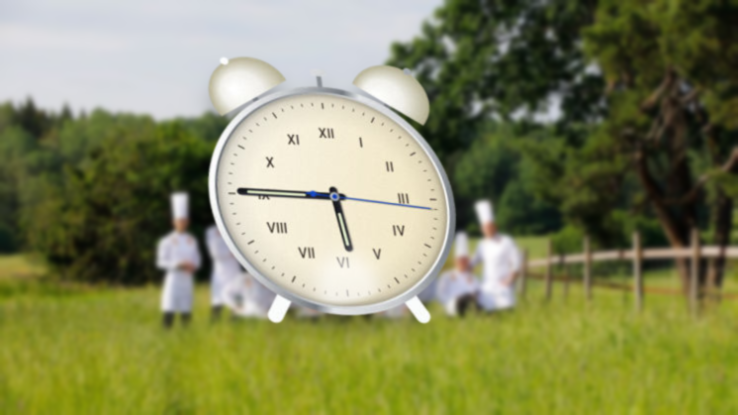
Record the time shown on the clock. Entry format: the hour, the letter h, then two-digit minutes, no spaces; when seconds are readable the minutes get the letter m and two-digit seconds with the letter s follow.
5h45m16s
